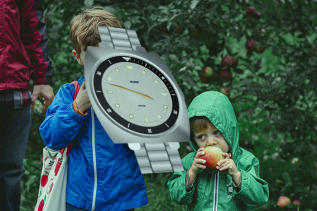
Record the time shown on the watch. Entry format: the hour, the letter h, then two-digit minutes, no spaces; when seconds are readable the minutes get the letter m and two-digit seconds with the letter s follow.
3h48
